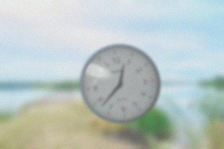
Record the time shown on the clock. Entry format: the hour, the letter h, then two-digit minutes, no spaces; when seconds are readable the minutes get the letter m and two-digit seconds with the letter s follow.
12h38
